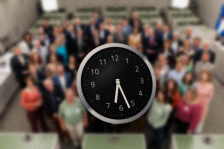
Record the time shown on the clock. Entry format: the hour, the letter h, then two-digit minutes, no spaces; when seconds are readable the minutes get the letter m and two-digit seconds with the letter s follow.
6h27
